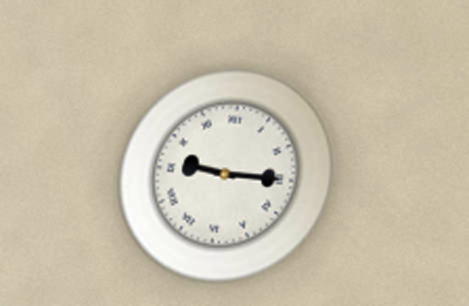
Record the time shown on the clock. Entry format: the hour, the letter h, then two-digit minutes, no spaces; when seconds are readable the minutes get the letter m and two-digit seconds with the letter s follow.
9h15
